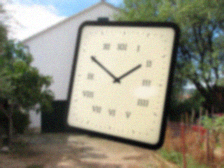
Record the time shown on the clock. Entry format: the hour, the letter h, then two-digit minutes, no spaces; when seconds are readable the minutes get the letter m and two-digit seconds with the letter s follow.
1h50
